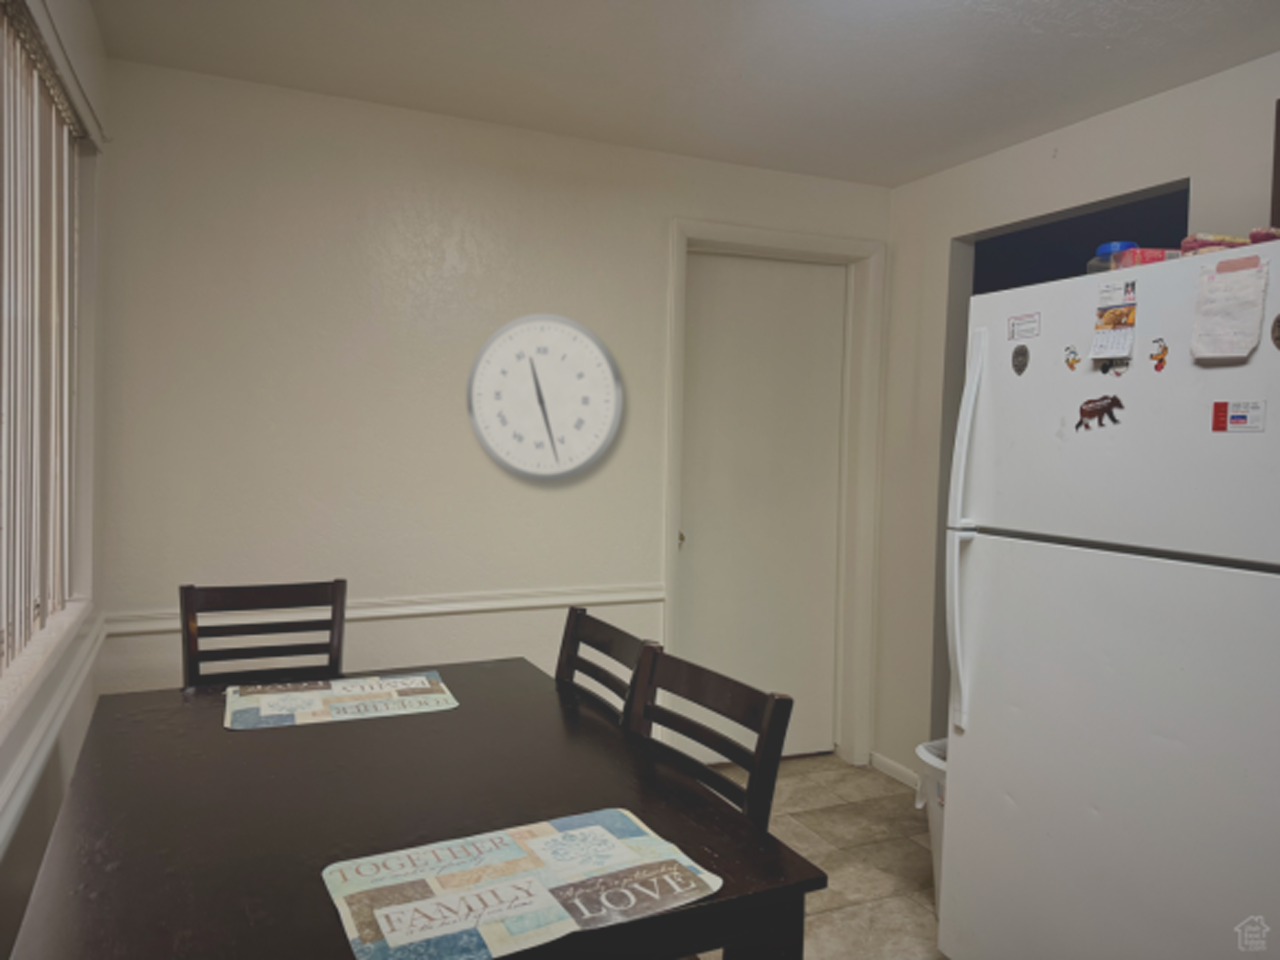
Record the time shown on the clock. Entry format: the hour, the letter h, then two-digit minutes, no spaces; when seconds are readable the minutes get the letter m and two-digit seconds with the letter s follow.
11h27
